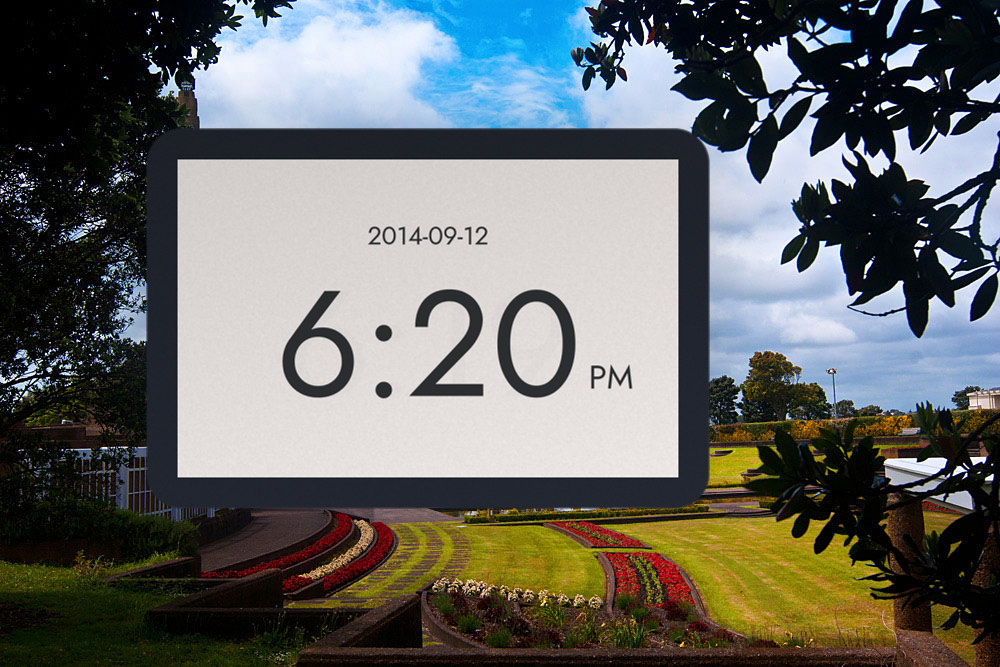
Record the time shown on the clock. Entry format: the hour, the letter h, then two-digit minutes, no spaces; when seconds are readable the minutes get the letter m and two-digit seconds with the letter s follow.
6h20
